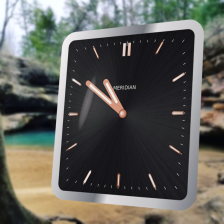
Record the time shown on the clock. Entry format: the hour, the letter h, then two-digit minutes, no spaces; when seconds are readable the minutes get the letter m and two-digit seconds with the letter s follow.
10h51
